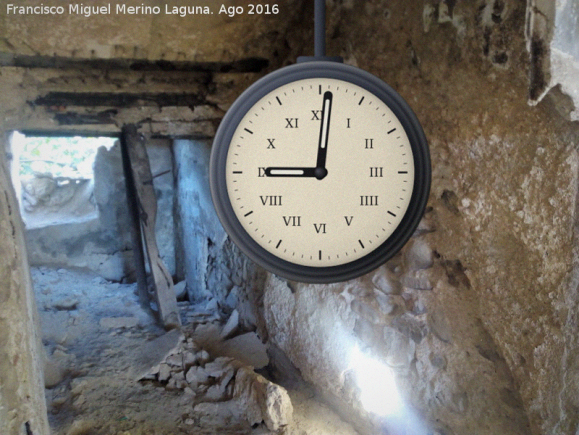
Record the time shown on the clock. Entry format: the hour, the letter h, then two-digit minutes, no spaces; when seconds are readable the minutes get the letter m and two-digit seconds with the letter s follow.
9h01
